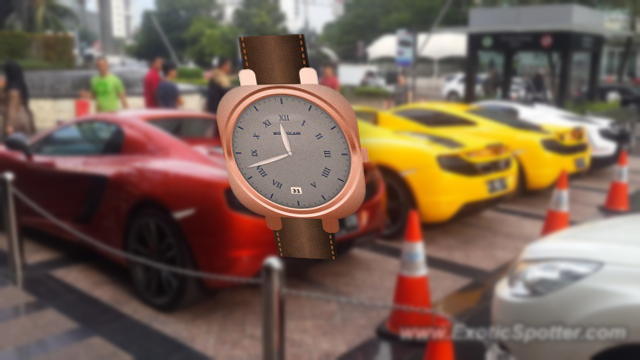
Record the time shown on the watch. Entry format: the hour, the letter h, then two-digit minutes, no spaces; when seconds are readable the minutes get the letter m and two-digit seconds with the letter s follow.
11h42
